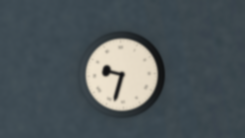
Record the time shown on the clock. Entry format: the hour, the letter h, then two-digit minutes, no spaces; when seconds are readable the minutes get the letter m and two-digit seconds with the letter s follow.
9h33
